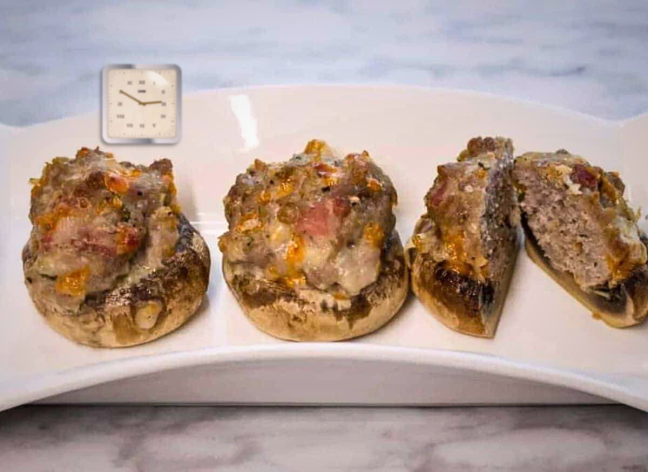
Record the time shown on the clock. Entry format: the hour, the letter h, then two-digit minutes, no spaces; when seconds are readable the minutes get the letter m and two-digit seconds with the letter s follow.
2h50
